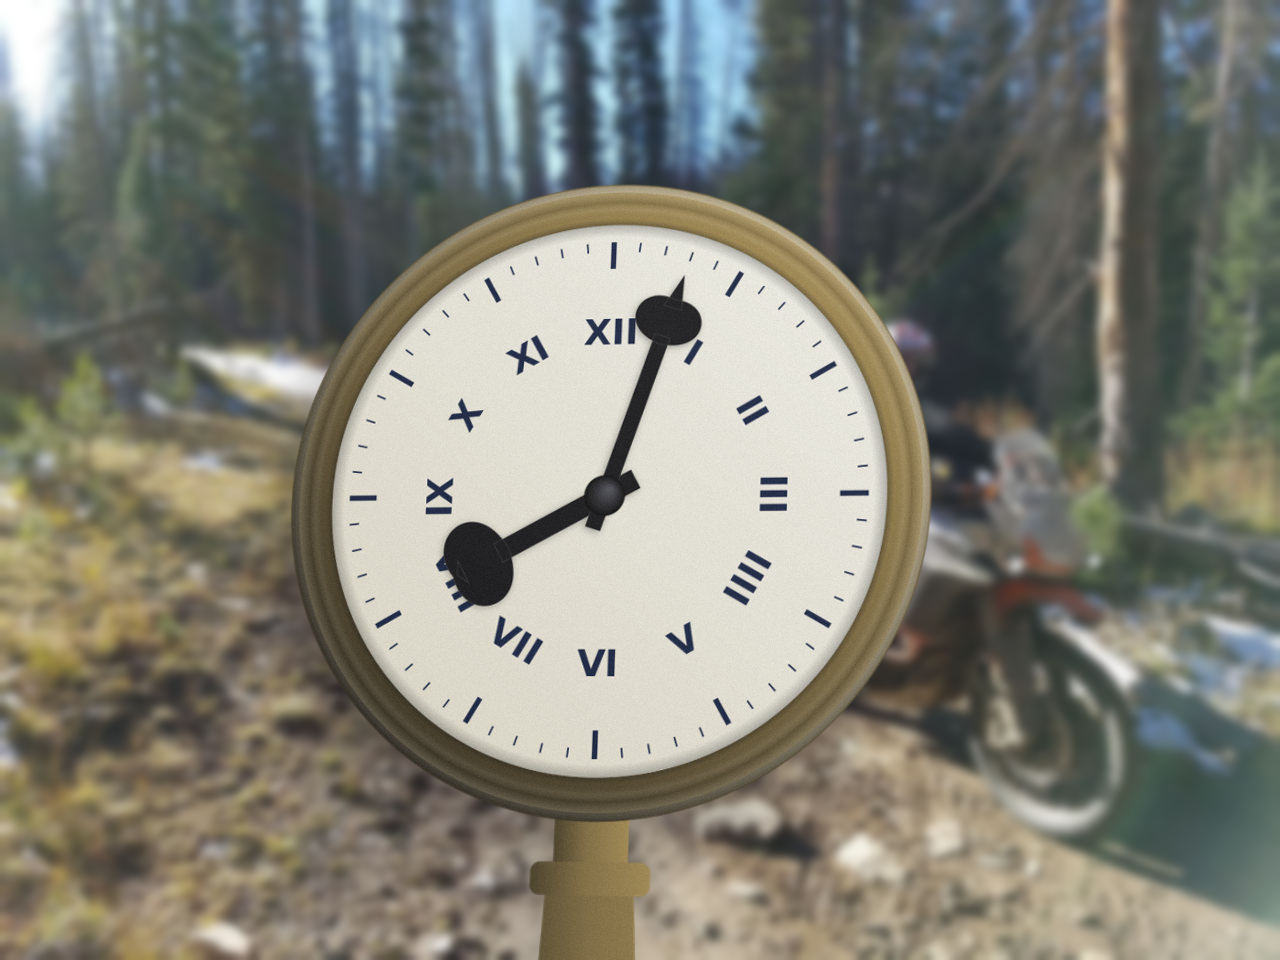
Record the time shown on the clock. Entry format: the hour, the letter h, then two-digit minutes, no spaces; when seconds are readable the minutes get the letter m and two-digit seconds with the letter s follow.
8h03
